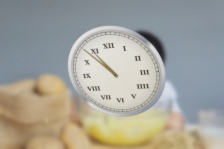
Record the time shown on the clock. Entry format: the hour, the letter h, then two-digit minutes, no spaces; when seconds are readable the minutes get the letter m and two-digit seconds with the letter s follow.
10h53
